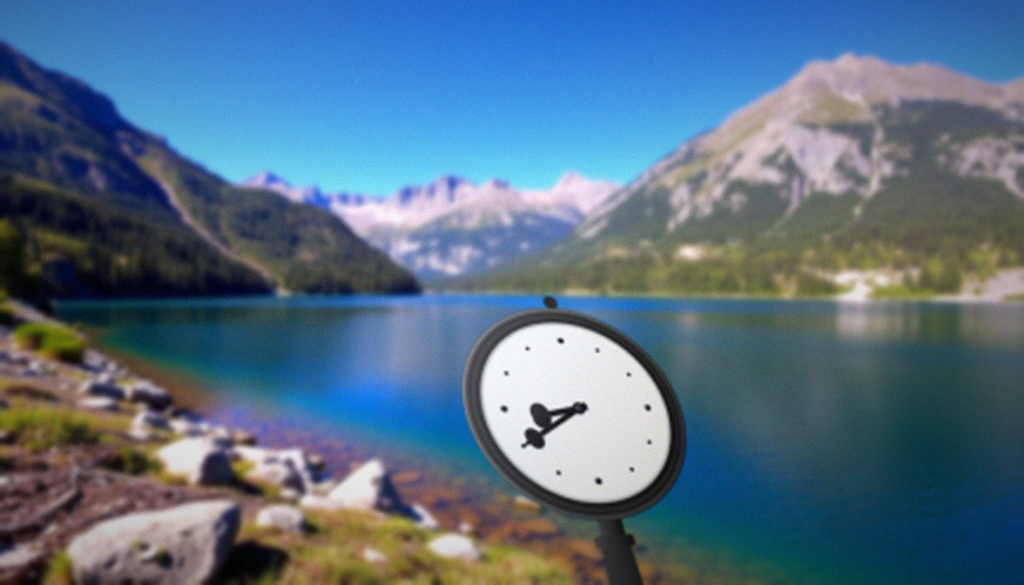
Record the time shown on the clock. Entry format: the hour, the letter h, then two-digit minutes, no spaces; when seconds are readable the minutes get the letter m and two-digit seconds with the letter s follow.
8h40
